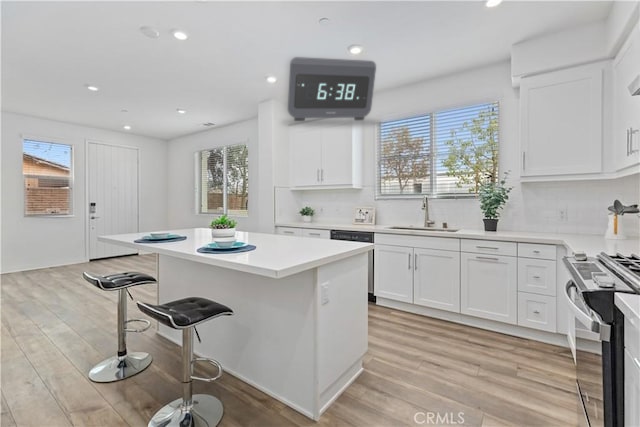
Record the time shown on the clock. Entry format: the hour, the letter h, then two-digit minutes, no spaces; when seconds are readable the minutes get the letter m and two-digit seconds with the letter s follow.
6h38
